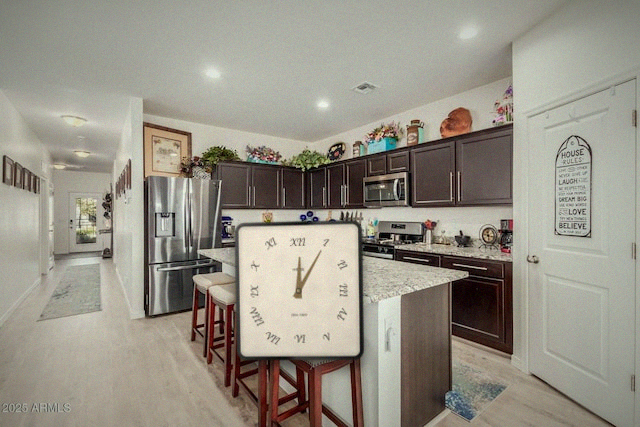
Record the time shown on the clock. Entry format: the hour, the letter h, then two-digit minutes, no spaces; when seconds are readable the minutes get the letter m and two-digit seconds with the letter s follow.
12h05
